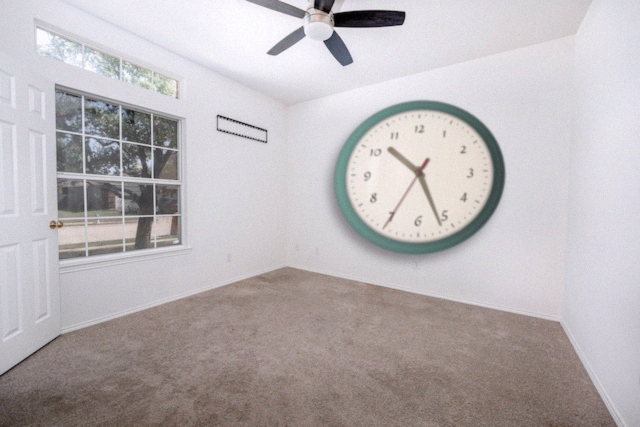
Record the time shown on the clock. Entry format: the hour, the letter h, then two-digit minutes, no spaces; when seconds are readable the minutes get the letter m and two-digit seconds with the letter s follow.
10h26m35s
